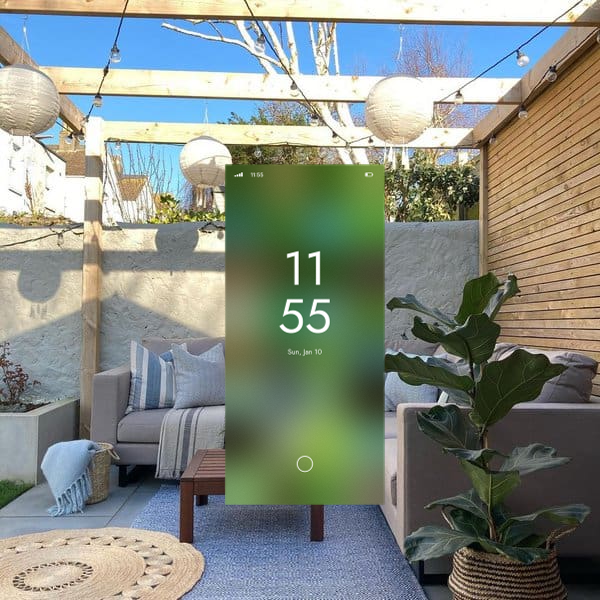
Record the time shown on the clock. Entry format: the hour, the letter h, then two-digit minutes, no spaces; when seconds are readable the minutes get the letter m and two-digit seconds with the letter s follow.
11h55
